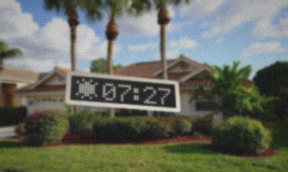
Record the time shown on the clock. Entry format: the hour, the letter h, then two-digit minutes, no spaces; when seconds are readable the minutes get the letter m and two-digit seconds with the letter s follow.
7h27
